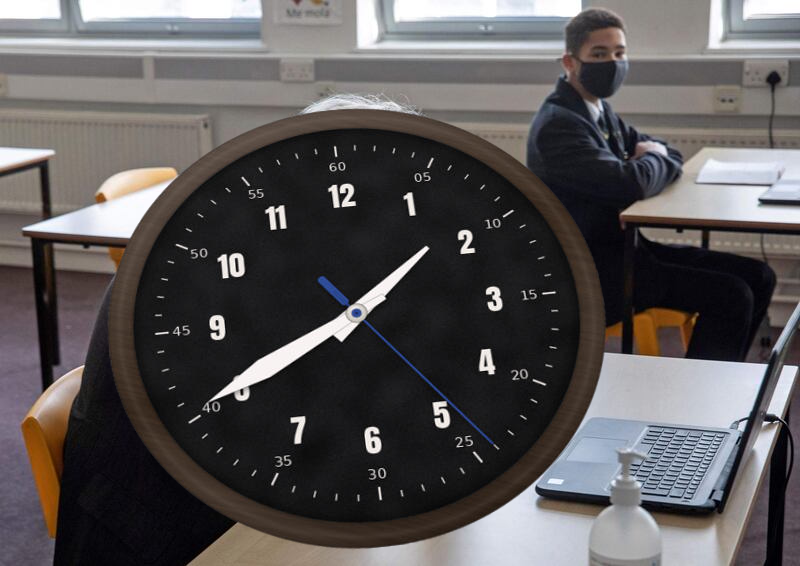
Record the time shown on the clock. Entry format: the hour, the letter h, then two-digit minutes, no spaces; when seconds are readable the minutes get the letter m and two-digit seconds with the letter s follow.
1h40m24s
